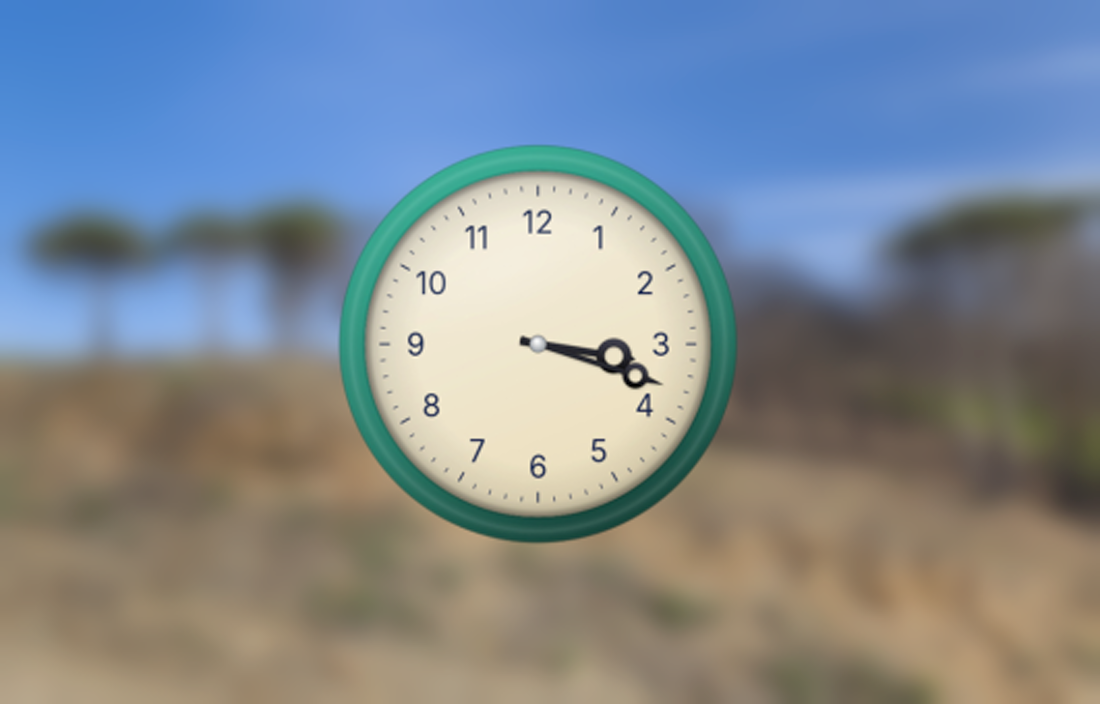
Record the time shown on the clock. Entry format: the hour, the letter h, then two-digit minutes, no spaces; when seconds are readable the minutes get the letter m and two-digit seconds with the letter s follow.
3h18
